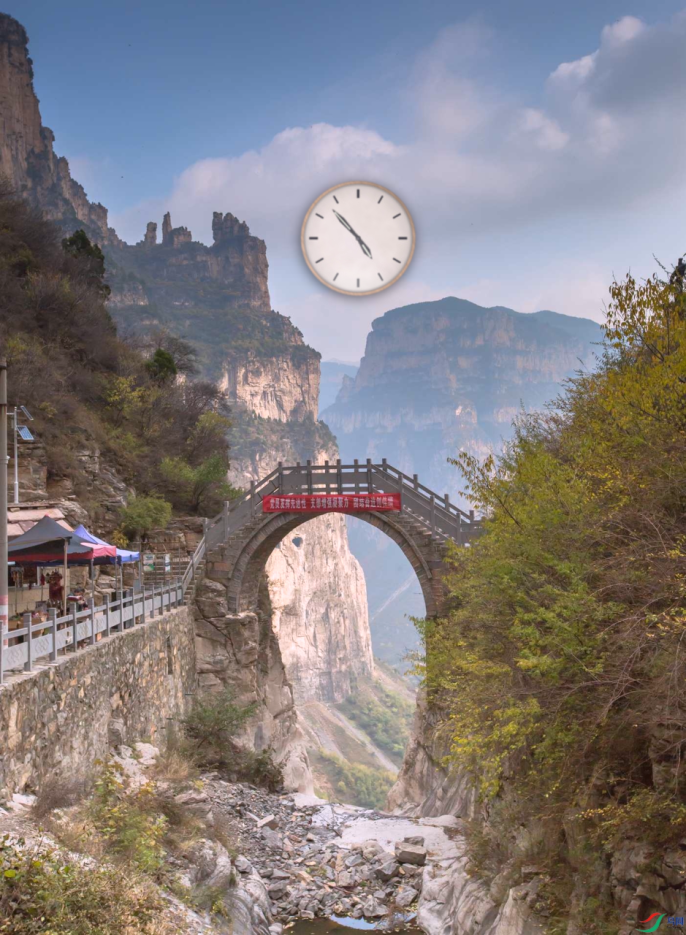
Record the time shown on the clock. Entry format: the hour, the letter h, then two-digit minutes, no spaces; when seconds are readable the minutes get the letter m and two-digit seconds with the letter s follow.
4h53
